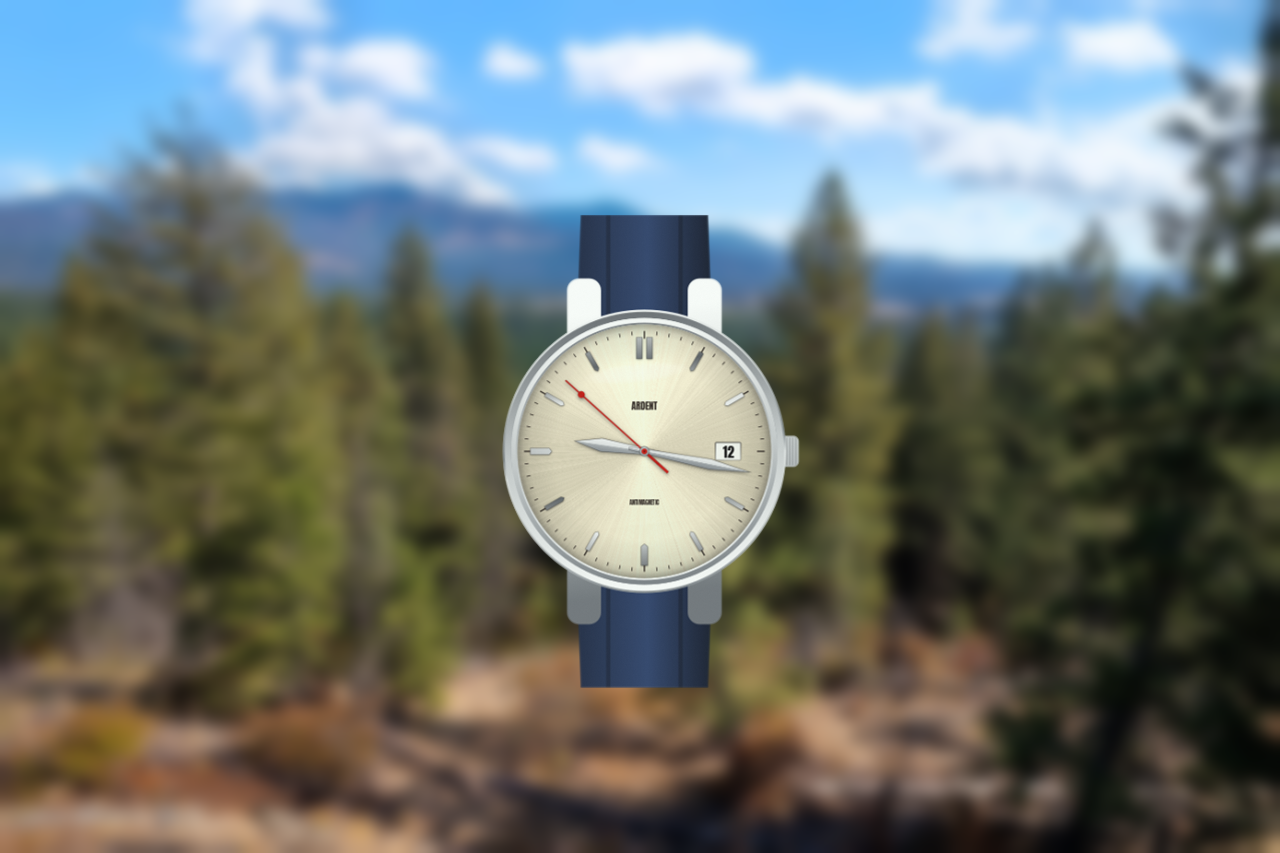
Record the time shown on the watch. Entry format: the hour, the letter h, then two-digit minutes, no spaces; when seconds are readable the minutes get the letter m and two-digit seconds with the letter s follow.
9h16m52s
